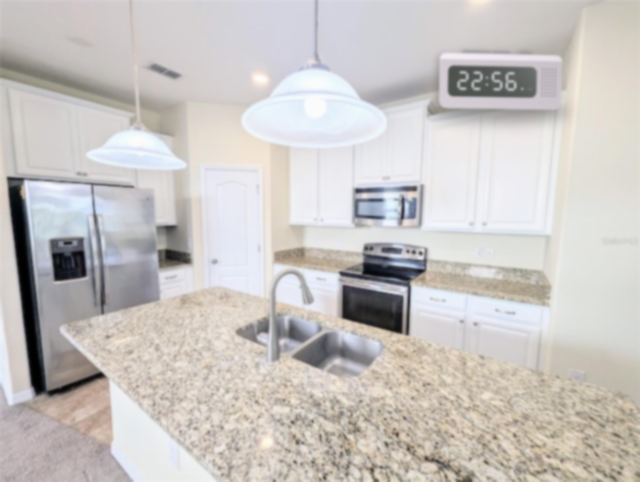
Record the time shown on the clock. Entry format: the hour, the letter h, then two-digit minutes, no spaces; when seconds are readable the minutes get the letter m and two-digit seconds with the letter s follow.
22h56
